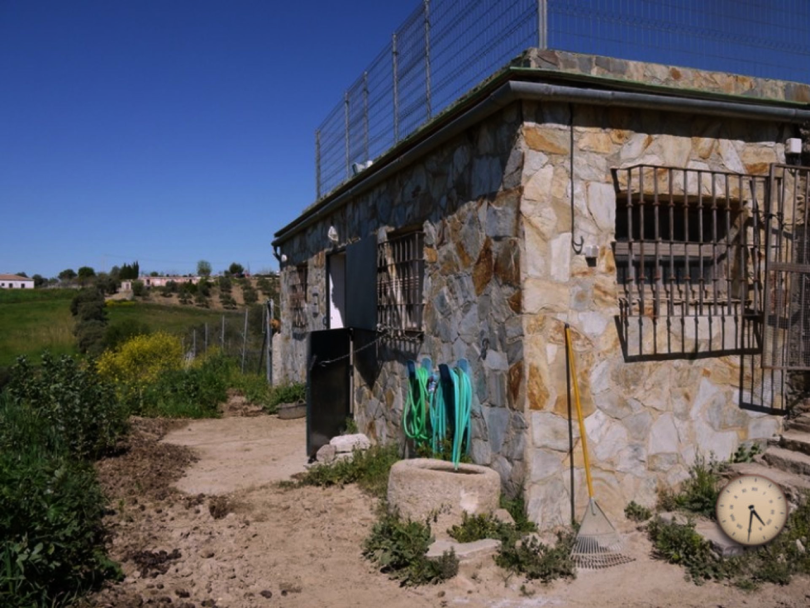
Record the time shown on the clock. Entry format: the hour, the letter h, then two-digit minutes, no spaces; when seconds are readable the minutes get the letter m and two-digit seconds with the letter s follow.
4h30
